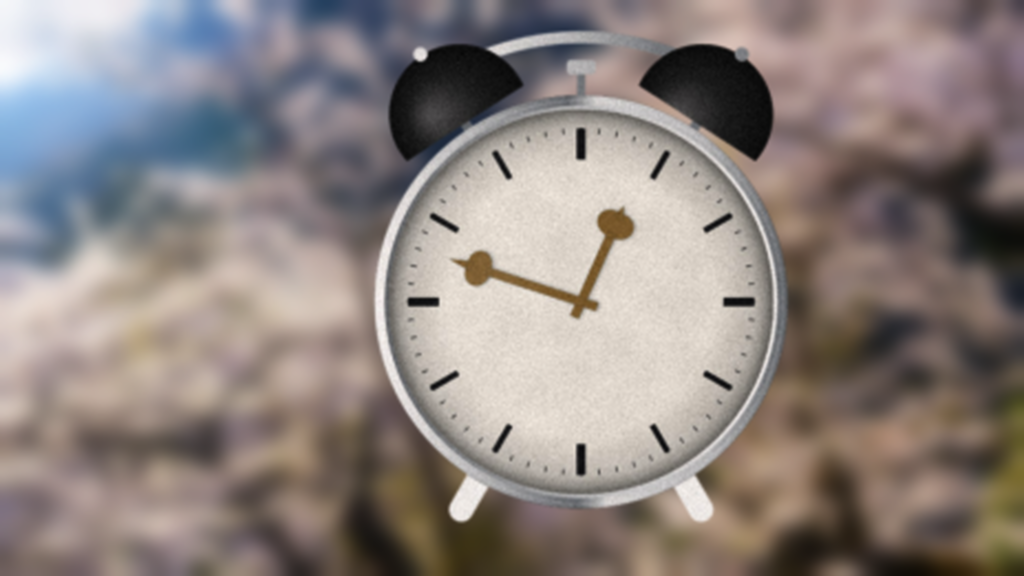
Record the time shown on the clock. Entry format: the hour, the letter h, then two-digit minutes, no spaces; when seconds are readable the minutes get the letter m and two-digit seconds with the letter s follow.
12h48
